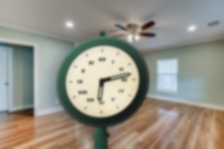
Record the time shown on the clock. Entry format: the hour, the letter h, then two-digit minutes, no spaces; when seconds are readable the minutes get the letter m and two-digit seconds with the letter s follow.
6h13
